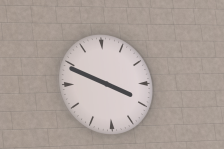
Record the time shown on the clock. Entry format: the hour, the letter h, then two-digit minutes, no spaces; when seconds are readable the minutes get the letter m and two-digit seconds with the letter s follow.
3h49
